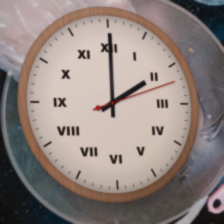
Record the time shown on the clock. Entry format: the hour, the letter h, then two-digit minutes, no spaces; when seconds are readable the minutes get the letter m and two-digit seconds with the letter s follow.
2h00m12s
